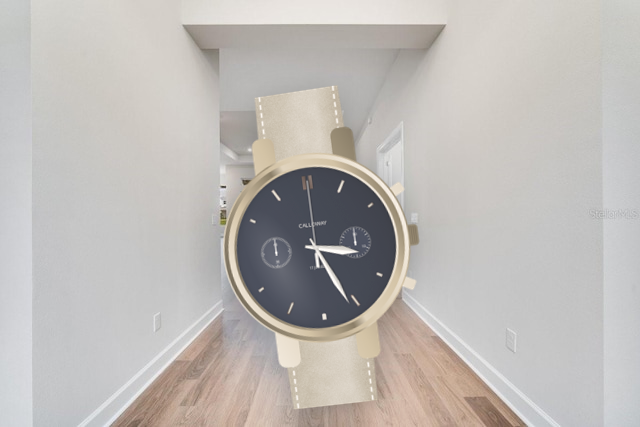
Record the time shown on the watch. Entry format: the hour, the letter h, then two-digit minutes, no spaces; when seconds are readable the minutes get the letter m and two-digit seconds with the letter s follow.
3h26
